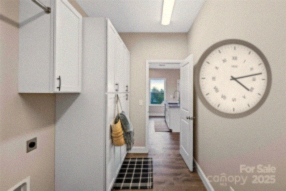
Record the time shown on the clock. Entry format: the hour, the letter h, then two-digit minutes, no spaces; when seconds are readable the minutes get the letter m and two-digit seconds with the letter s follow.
4h13
